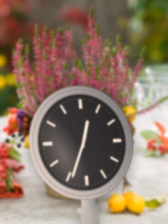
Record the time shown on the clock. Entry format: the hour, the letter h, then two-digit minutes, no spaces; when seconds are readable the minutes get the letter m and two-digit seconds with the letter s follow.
12h34
